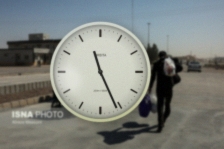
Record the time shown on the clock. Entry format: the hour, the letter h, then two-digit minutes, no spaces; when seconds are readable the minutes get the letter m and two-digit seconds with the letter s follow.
11h26
